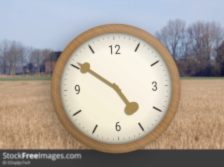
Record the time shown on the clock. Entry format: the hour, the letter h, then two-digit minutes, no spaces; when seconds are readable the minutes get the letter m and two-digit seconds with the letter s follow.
4h51
